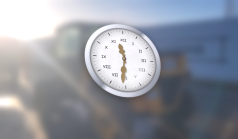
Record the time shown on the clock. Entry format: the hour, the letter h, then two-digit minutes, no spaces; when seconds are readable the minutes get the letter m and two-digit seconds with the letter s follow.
11h31
